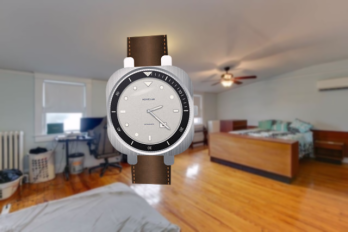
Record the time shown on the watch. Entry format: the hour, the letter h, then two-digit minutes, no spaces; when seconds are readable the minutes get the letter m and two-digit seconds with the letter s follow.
2h22
